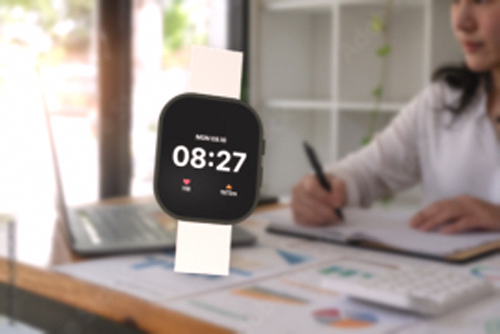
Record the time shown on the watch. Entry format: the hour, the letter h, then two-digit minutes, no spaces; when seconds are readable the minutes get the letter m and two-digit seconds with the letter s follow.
8h27
